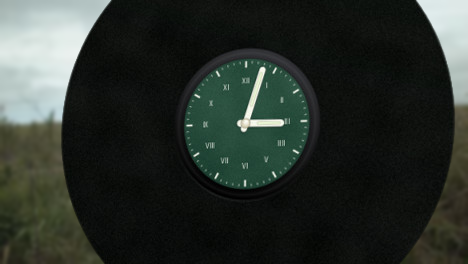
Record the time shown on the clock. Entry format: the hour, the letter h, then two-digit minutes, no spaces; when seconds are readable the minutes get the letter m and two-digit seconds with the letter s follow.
3h03
